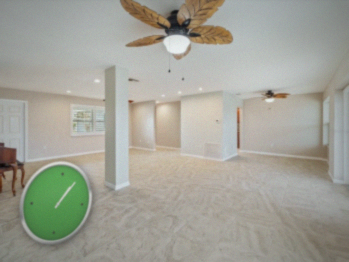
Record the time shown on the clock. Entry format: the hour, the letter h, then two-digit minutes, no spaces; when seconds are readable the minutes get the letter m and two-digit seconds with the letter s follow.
1h06
